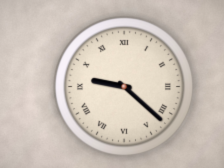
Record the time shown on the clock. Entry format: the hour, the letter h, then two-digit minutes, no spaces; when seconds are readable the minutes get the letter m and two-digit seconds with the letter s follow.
9h22
